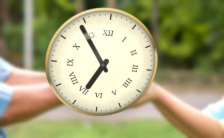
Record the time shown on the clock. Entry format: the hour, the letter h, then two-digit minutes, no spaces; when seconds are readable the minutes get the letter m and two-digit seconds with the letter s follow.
6h54
